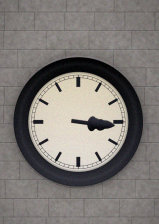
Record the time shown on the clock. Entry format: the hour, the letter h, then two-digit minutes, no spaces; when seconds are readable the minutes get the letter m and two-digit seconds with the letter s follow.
3h16
